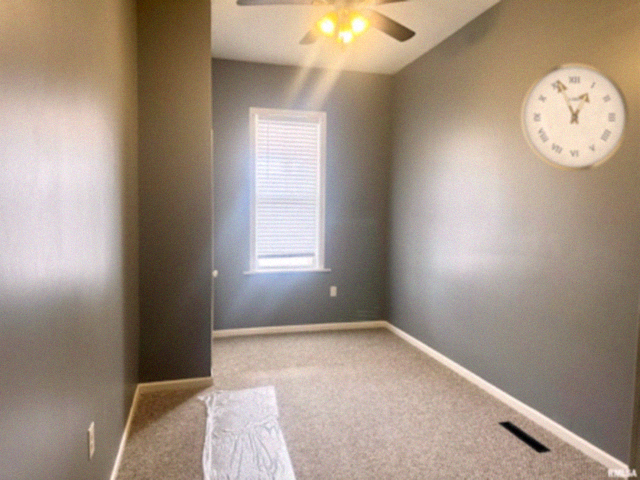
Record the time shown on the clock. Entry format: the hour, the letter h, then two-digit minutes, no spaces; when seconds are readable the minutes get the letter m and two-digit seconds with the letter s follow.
12h56
